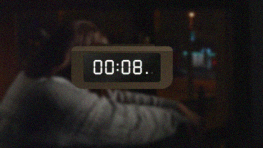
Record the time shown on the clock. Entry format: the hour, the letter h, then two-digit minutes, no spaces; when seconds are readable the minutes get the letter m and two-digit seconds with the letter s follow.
0h08
